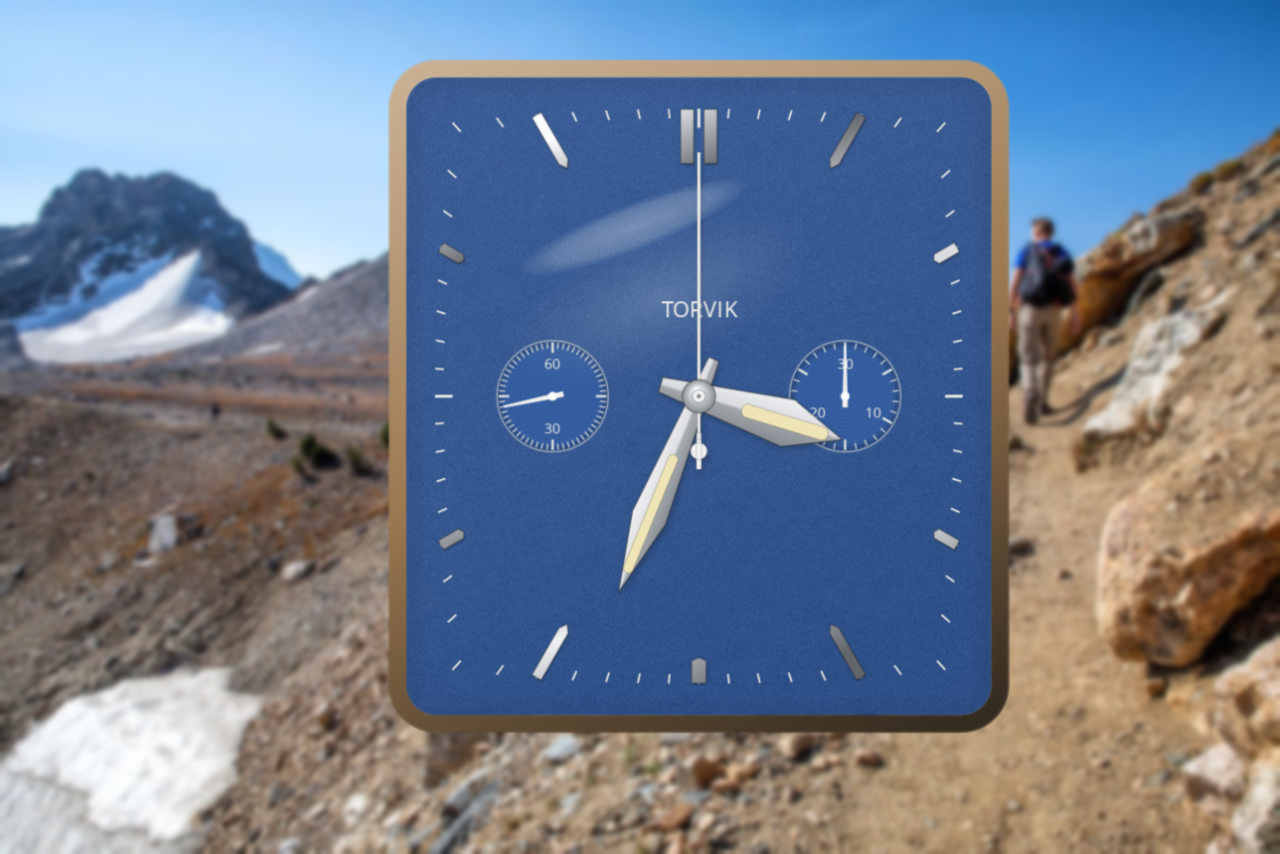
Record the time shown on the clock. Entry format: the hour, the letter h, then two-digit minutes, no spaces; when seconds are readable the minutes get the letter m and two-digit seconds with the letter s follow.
3h33m43s
